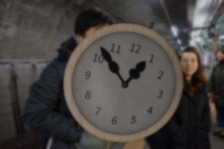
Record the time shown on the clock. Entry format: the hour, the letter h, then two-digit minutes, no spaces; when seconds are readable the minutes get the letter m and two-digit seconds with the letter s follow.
12h52
